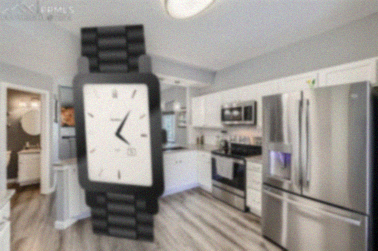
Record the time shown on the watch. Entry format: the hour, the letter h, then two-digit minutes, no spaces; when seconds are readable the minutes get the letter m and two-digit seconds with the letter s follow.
4h06
